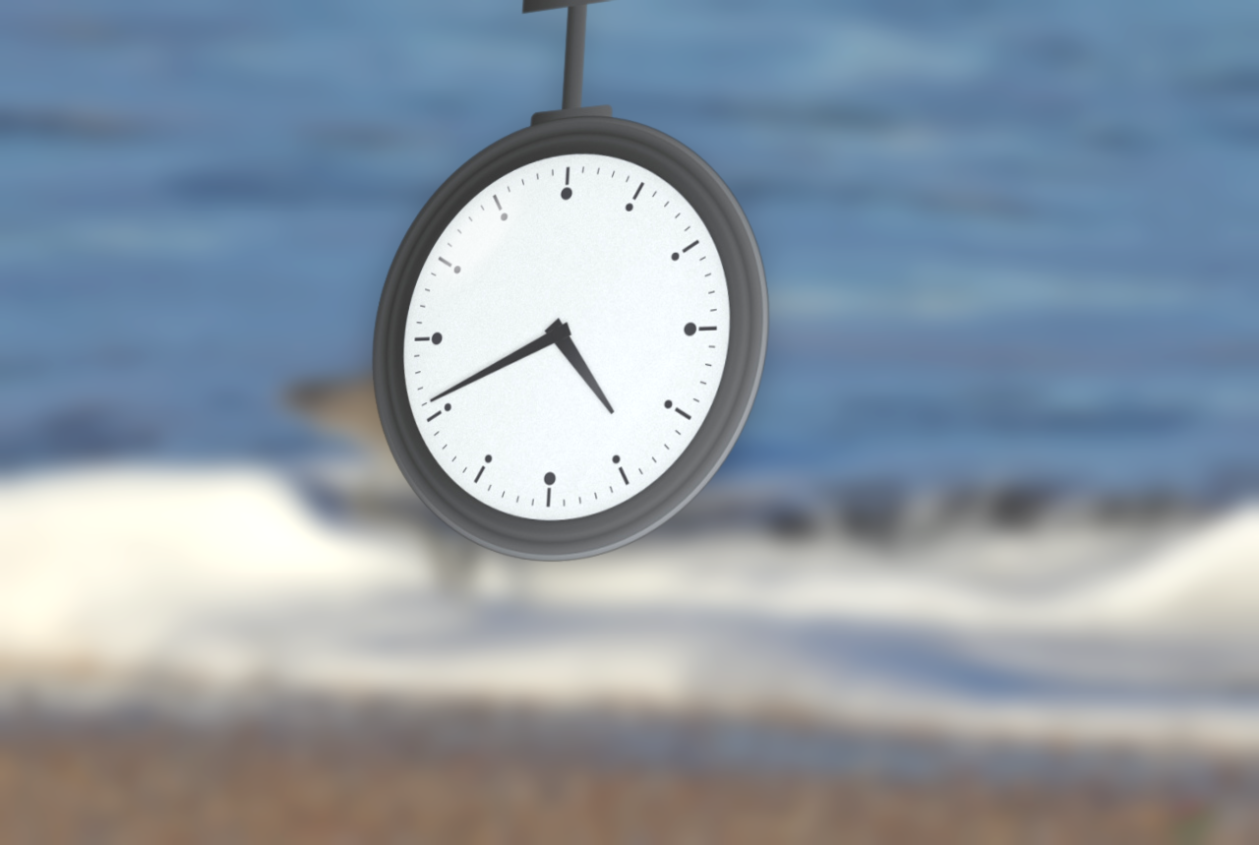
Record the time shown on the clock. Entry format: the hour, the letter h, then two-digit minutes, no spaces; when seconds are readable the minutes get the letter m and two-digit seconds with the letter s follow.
4h41
